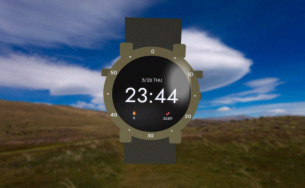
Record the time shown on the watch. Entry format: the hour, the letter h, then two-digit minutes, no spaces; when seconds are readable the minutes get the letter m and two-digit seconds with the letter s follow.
23h44
